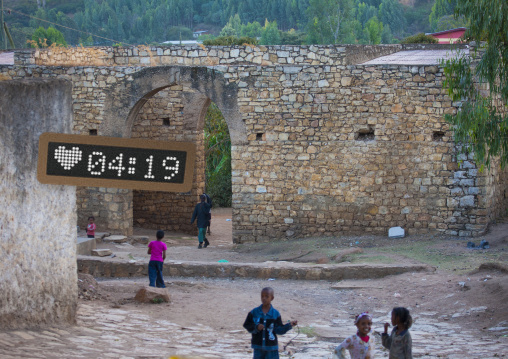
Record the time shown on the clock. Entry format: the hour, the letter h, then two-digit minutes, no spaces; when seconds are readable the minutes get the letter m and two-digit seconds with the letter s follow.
4h19
